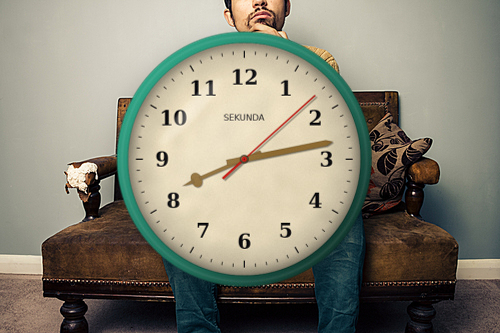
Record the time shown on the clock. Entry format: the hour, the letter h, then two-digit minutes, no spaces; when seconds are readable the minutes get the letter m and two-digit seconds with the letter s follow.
8h13m08s
